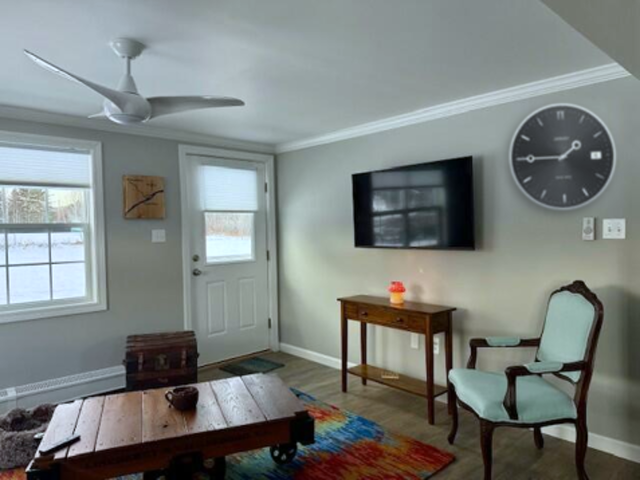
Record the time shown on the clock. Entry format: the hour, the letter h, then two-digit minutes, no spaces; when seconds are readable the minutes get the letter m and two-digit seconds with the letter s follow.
1h45
